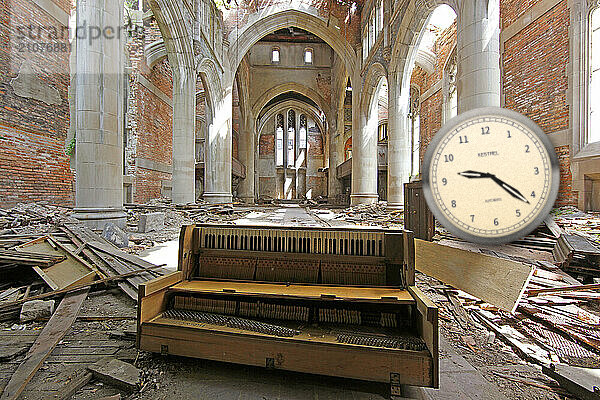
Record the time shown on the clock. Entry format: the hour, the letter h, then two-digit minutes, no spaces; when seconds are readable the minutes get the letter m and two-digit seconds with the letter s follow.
9h22
